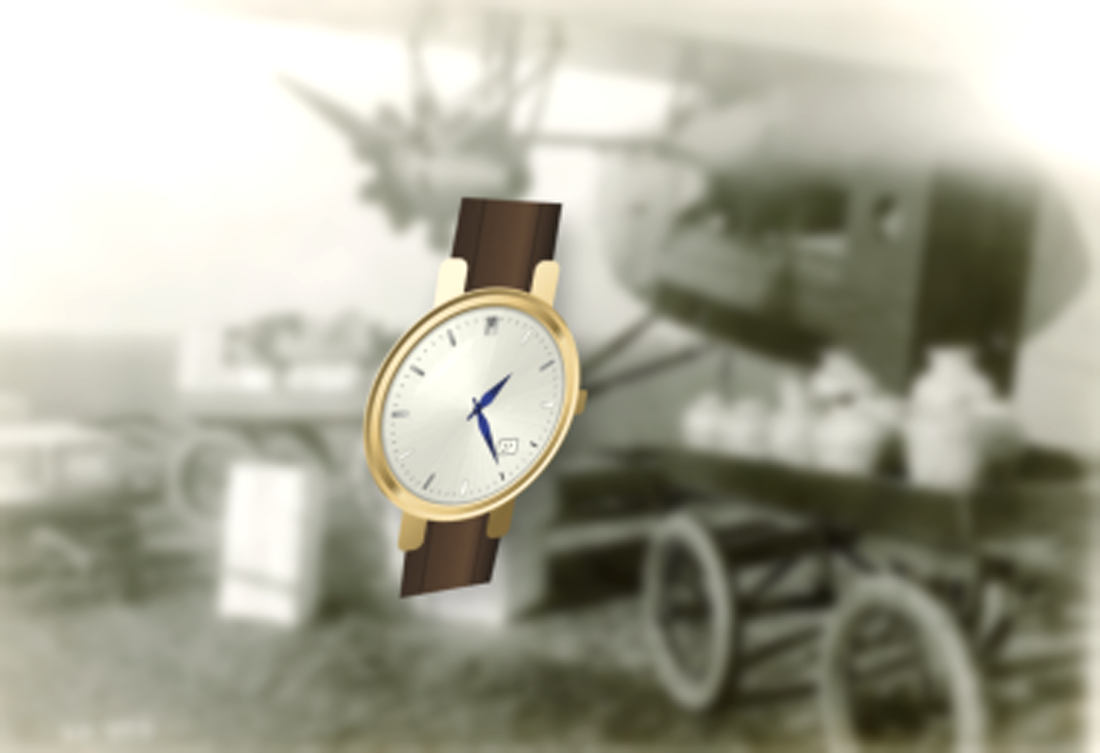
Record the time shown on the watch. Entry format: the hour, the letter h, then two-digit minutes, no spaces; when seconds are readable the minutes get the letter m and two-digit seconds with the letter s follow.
1h25
